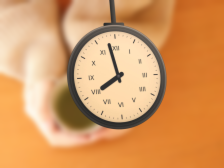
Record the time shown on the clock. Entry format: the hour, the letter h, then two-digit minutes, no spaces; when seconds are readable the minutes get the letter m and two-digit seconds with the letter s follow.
7h58
